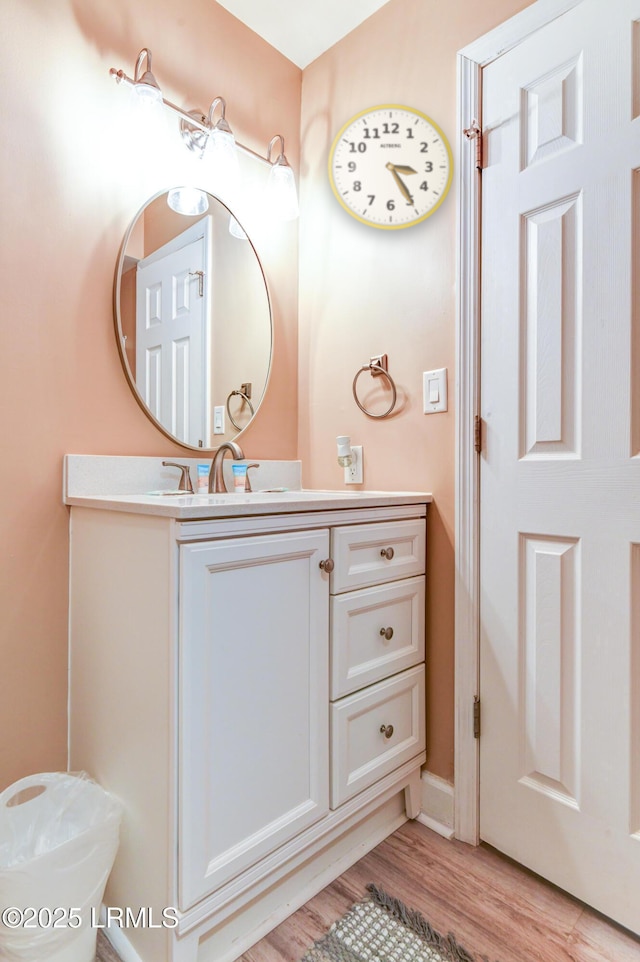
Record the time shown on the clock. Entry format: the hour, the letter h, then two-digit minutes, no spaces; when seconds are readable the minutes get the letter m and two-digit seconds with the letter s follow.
3h25
